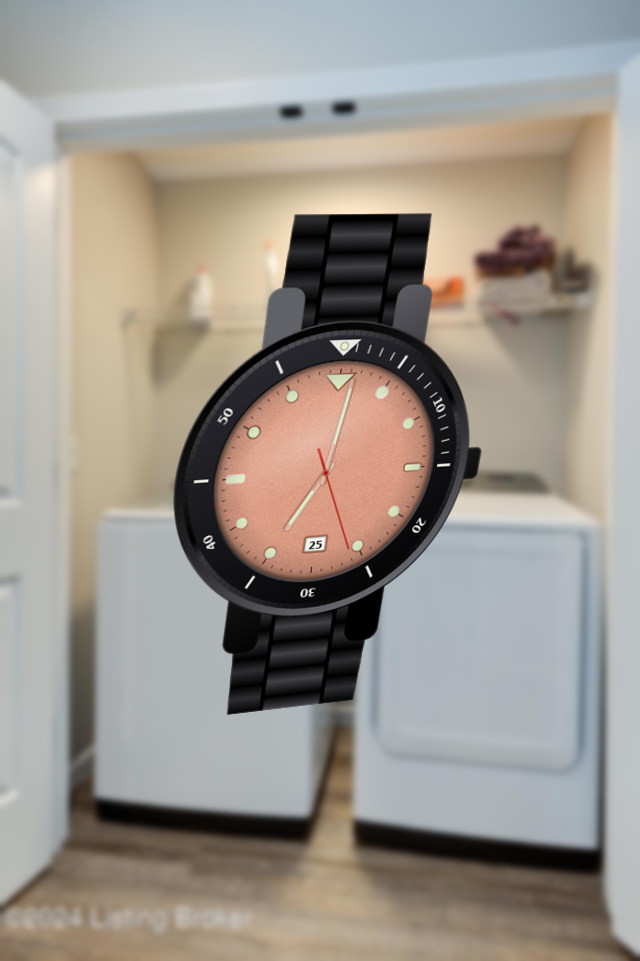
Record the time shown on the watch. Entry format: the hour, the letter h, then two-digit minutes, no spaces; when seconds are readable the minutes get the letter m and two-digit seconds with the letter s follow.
7h01m26s
